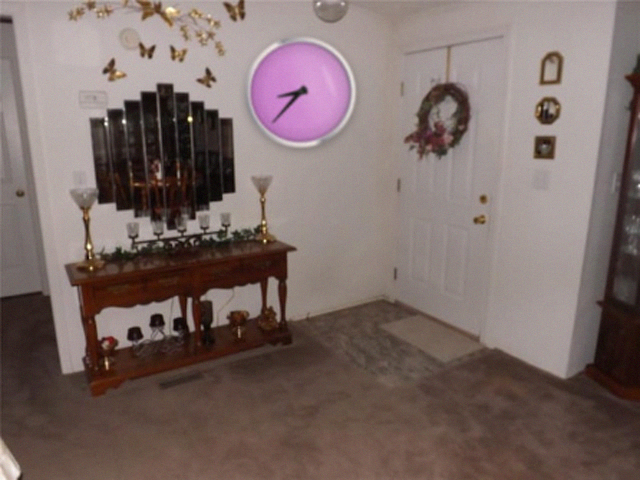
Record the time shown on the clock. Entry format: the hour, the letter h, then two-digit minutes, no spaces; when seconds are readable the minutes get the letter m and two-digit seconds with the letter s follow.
8h37
